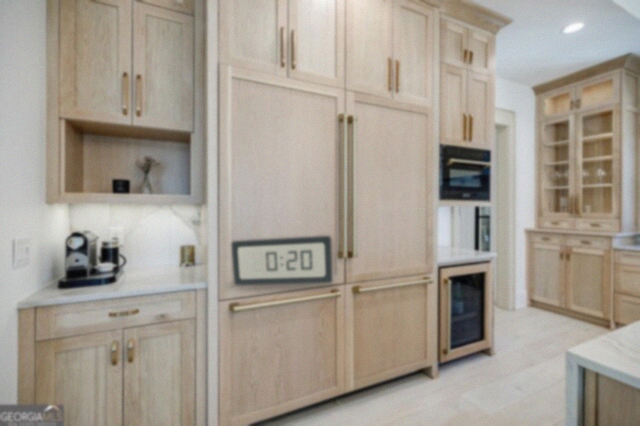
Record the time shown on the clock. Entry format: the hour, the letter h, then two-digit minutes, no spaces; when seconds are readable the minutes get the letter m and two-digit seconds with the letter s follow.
0h20
